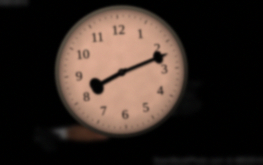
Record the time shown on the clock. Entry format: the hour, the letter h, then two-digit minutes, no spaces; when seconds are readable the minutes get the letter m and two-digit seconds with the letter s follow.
8h12
